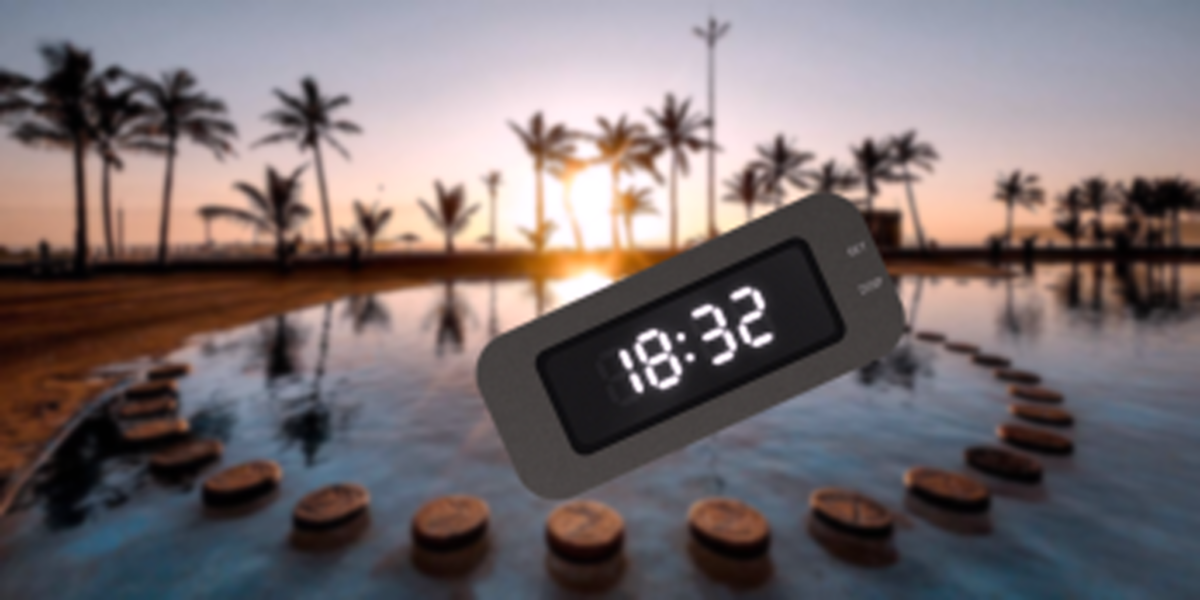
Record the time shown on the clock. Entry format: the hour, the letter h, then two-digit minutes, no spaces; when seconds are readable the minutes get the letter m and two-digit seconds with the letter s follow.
18h32
